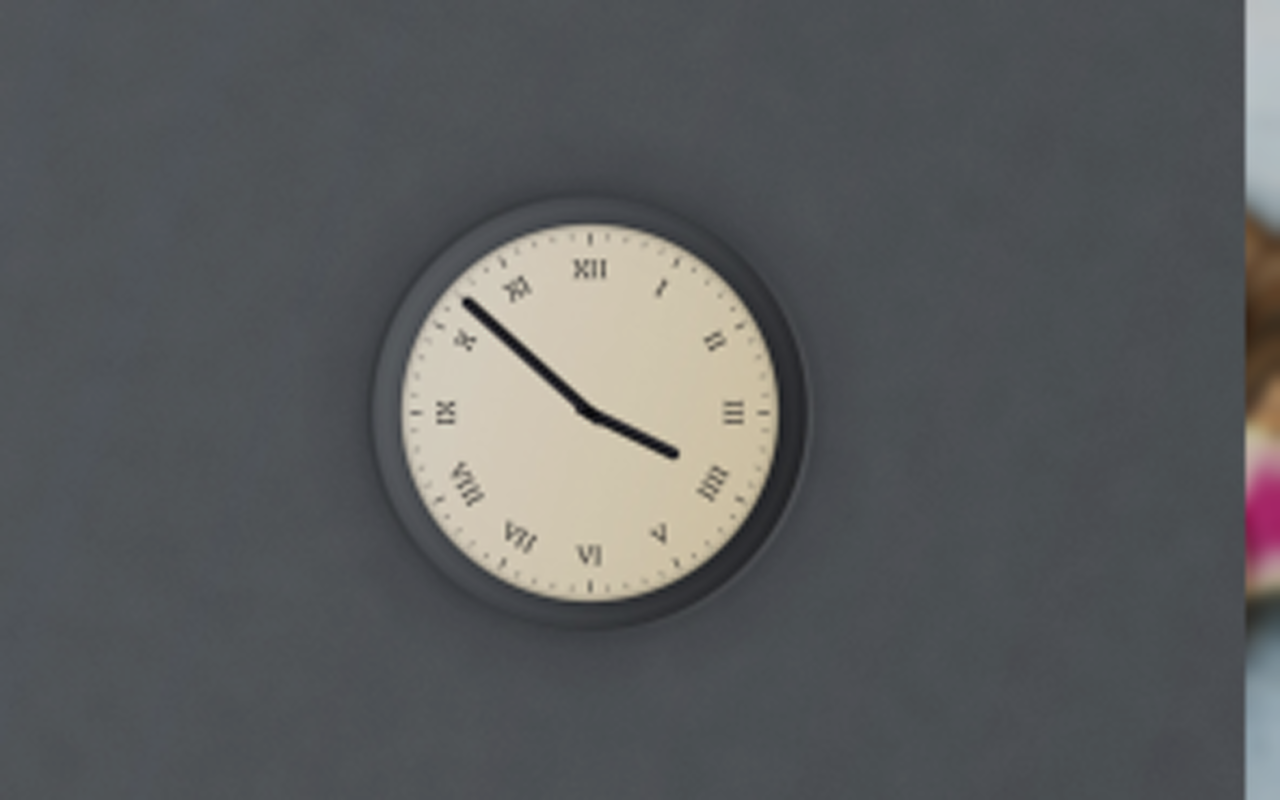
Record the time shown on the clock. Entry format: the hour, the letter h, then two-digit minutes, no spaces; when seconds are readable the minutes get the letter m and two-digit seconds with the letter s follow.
3h52
